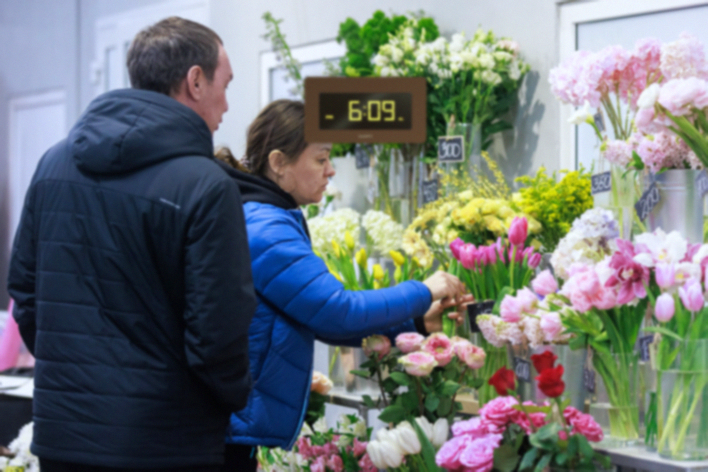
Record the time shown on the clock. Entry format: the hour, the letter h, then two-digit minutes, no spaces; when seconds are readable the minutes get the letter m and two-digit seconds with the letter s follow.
6h09
